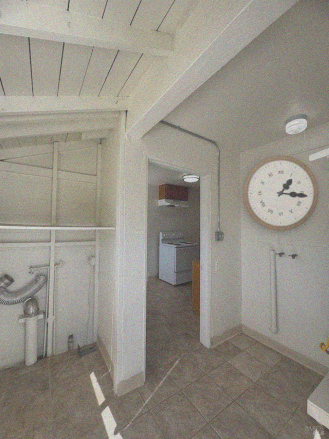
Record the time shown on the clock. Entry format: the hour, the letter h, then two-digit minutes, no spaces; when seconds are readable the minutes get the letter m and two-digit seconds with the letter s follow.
1h16
